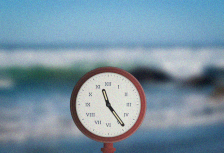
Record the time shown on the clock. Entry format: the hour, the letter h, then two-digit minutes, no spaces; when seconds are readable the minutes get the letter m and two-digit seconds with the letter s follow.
11h24
